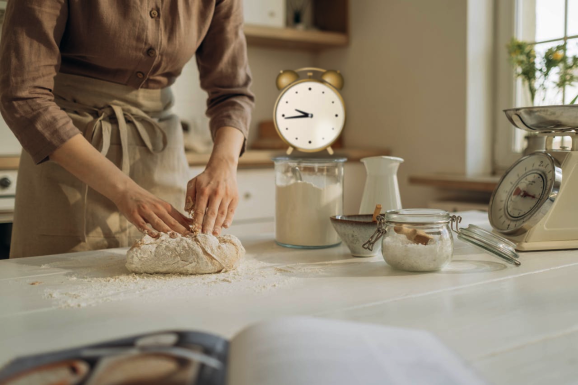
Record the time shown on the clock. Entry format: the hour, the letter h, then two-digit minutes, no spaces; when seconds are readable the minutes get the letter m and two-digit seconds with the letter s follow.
9h44
